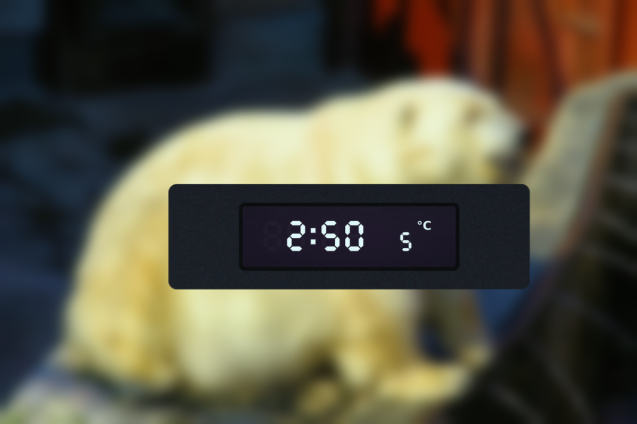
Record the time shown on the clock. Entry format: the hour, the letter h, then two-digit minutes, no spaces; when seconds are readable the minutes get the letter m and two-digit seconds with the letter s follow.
2h50
